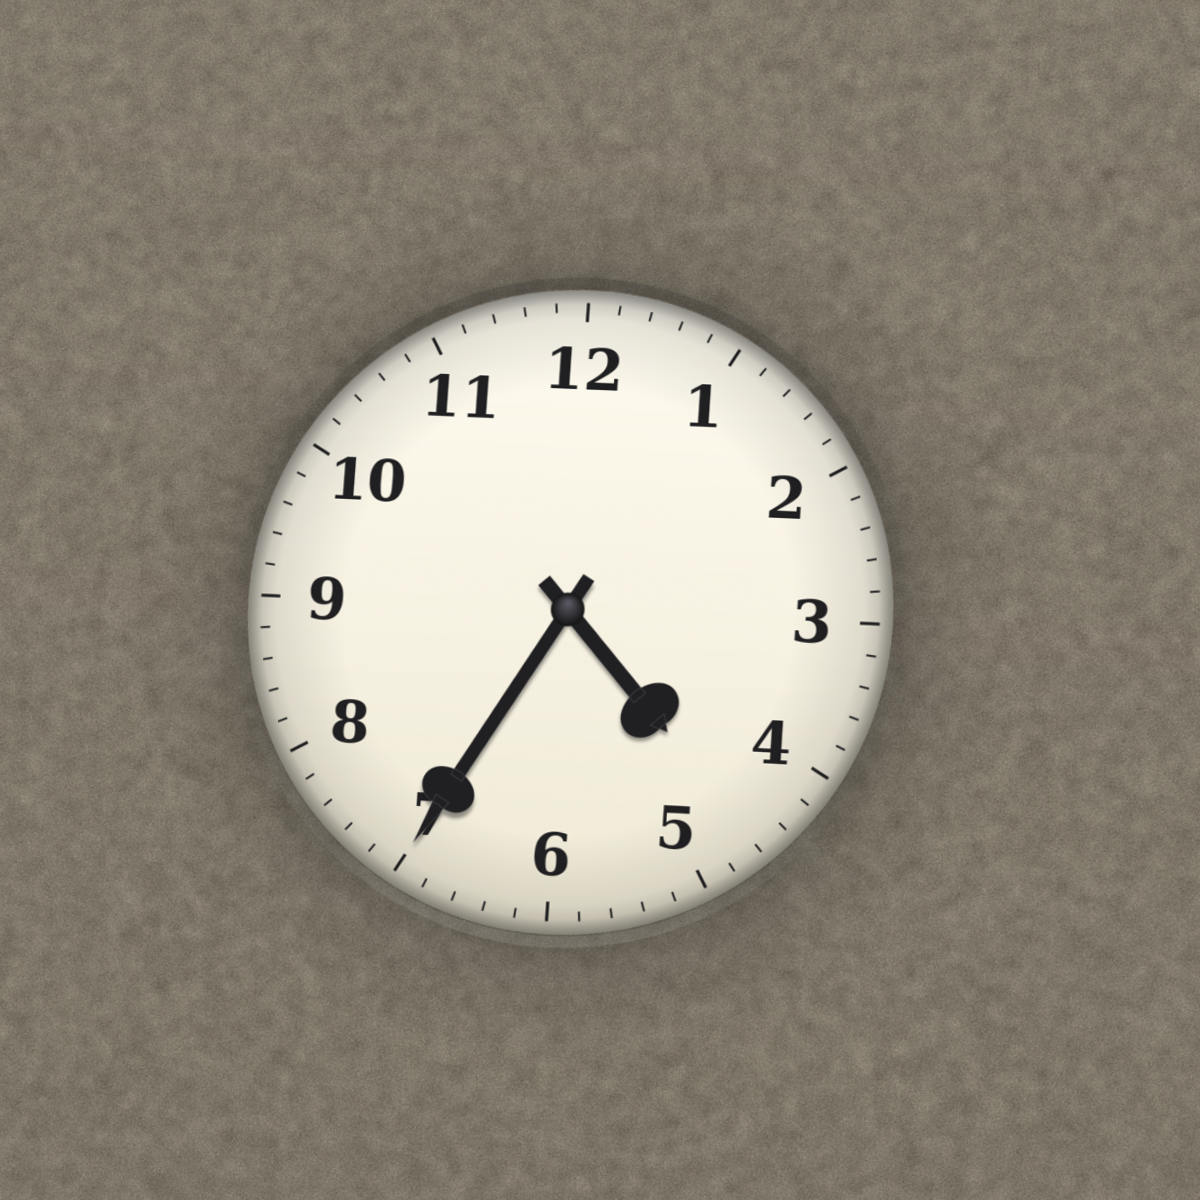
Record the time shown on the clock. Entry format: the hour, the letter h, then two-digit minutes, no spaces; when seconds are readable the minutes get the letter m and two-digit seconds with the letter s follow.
4h35
